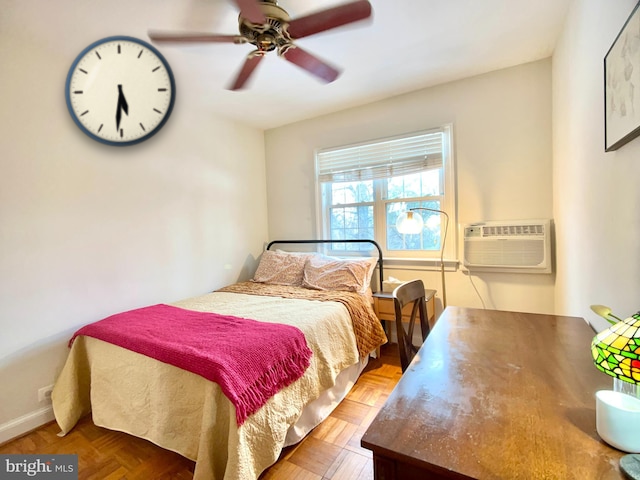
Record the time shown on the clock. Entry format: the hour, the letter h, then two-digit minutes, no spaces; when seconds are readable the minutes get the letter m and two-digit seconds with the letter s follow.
5h31
